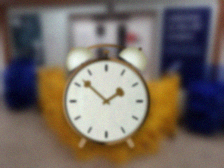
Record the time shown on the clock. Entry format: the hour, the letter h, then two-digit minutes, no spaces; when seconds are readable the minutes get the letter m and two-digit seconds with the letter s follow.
1h52
